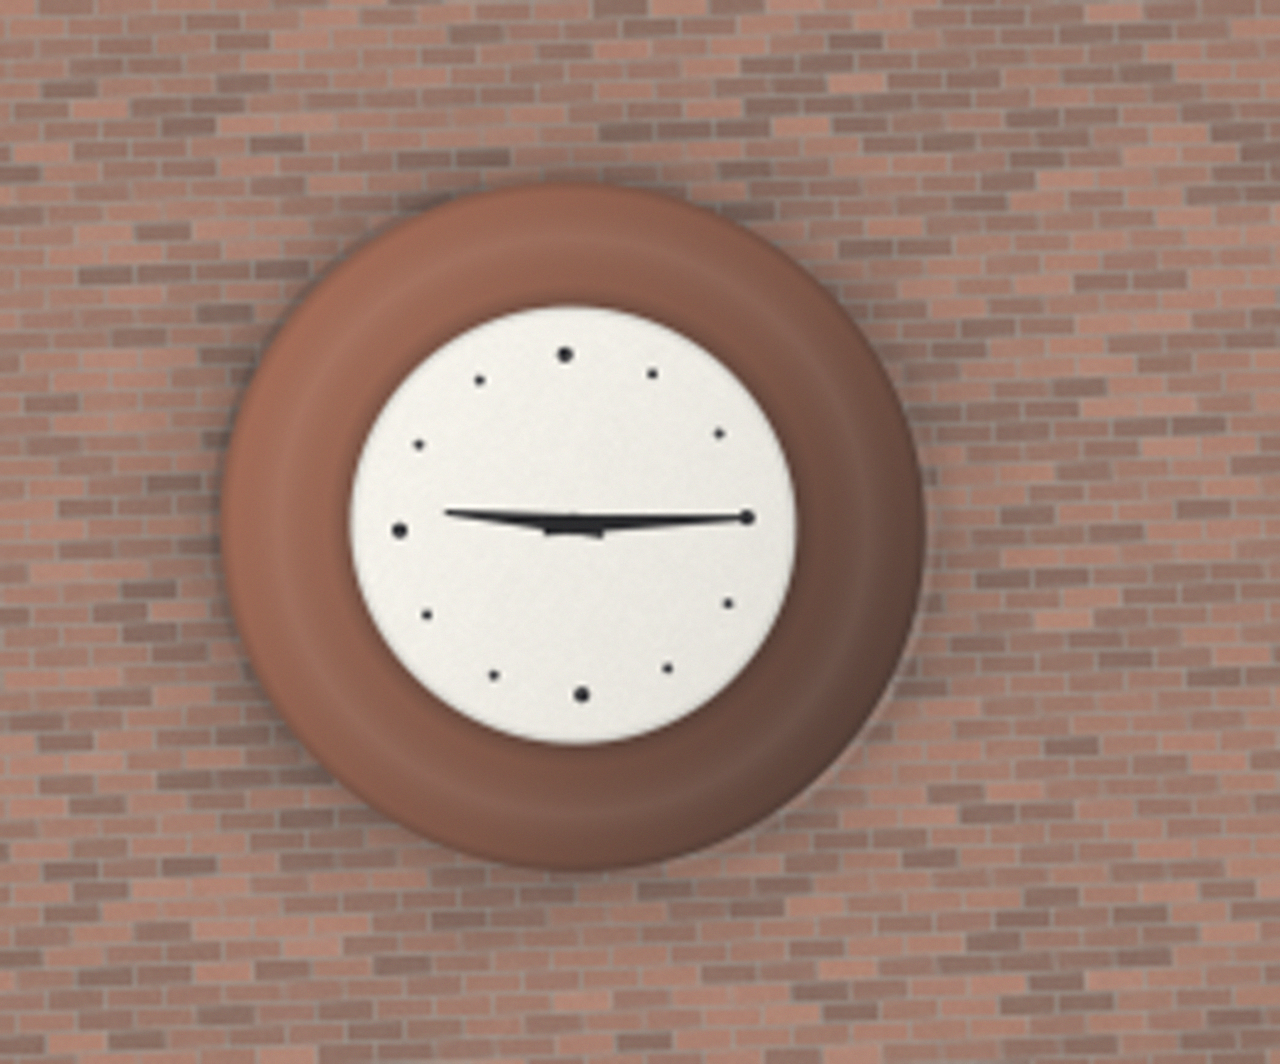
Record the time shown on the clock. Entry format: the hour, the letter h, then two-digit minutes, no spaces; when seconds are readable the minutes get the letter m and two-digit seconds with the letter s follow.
9h15
